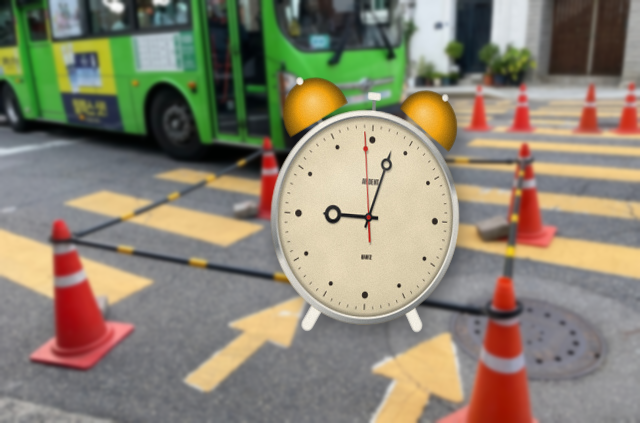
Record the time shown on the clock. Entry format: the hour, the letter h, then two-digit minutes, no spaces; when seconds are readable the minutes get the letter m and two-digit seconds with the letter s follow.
9h02m59s
